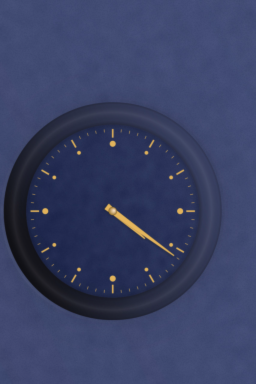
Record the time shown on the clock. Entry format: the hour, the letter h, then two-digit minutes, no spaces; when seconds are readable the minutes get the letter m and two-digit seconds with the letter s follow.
4h21
